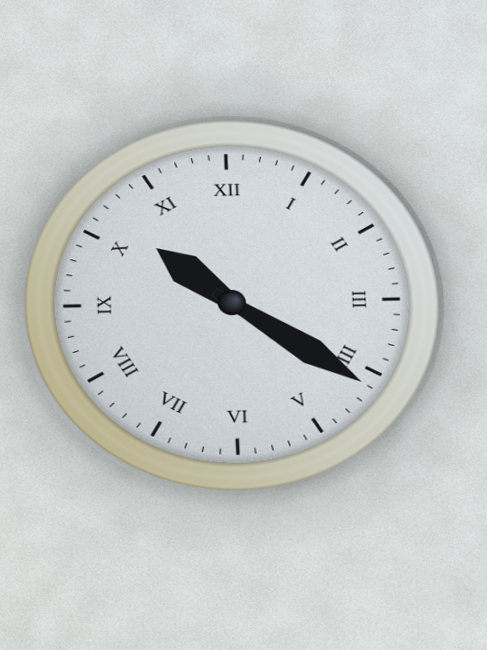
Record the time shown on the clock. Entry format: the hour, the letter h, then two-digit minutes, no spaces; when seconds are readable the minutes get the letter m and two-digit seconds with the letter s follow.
10h21
